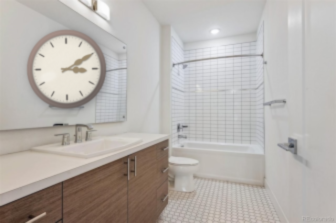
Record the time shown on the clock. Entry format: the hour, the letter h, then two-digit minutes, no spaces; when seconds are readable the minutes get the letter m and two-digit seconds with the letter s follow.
3h10
